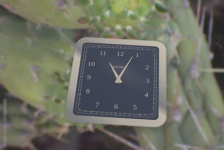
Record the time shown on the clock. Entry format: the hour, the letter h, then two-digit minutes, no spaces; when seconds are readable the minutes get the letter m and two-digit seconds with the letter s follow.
11h04
